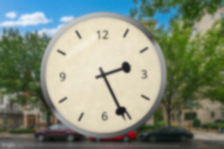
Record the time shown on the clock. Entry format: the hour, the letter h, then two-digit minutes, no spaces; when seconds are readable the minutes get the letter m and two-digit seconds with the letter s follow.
2h26
